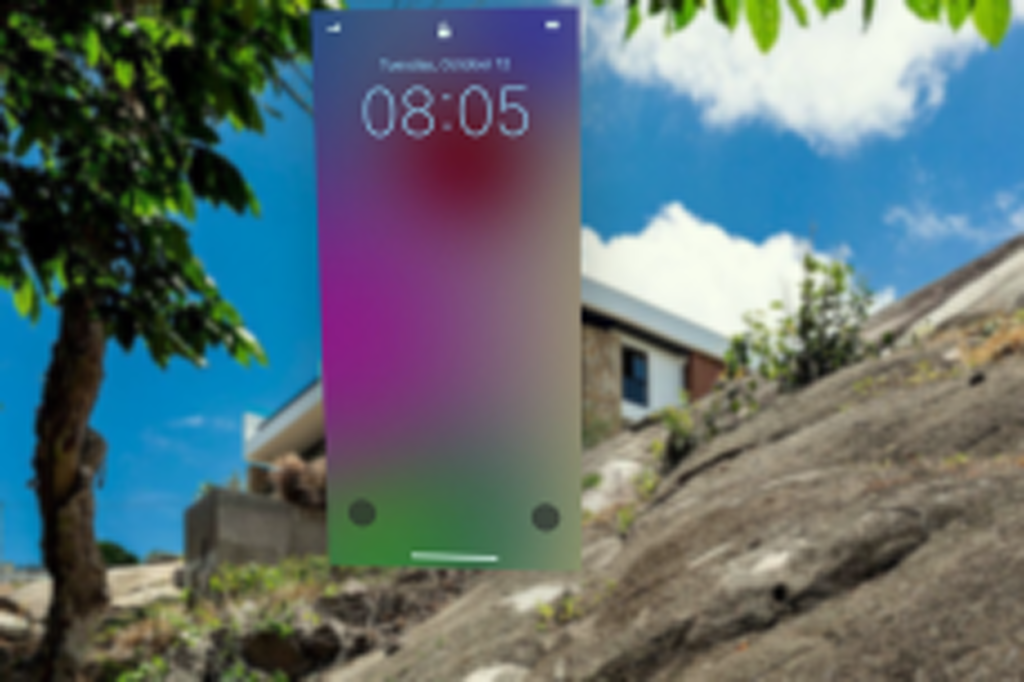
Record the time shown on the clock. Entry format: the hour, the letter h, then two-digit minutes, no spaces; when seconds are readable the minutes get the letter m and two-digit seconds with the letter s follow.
8h05
